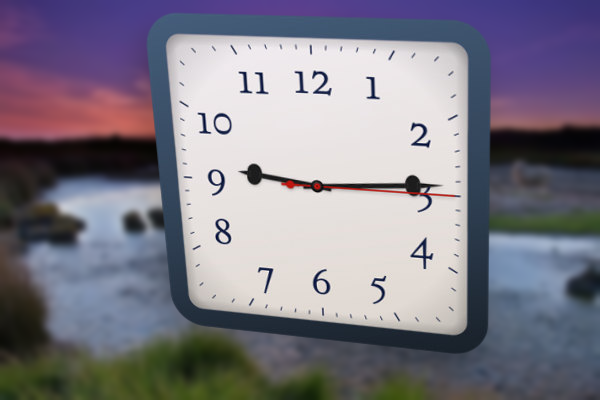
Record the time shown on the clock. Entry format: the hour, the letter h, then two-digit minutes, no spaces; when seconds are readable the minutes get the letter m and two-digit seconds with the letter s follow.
9h14m15s
